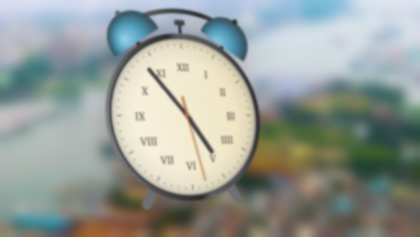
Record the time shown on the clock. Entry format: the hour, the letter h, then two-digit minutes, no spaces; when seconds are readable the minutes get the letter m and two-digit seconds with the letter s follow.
4h53m28s
